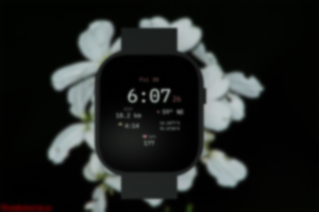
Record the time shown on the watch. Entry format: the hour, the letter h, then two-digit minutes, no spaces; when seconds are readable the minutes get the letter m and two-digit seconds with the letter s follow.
6h07
